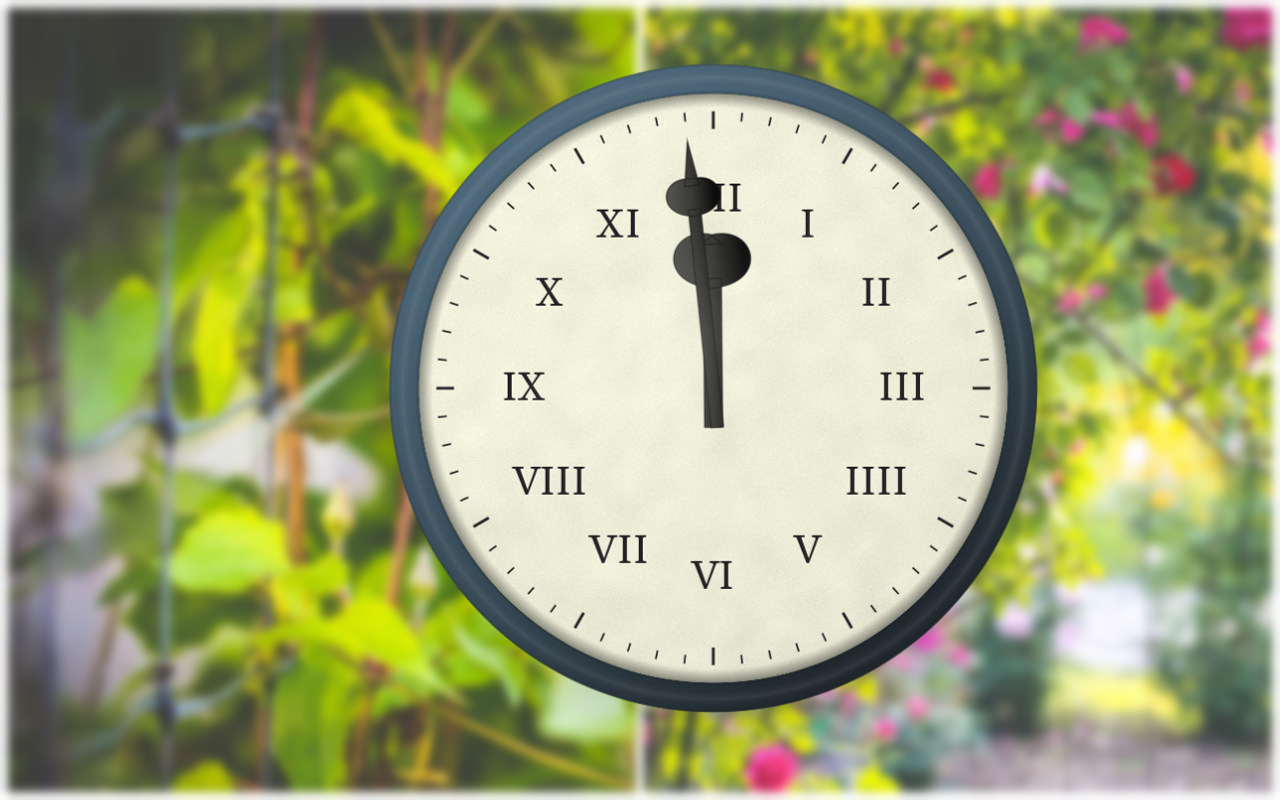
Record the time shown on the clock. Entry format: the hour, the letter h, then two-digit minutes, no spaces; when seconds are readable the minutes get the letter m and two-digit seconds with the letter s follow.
11h59
